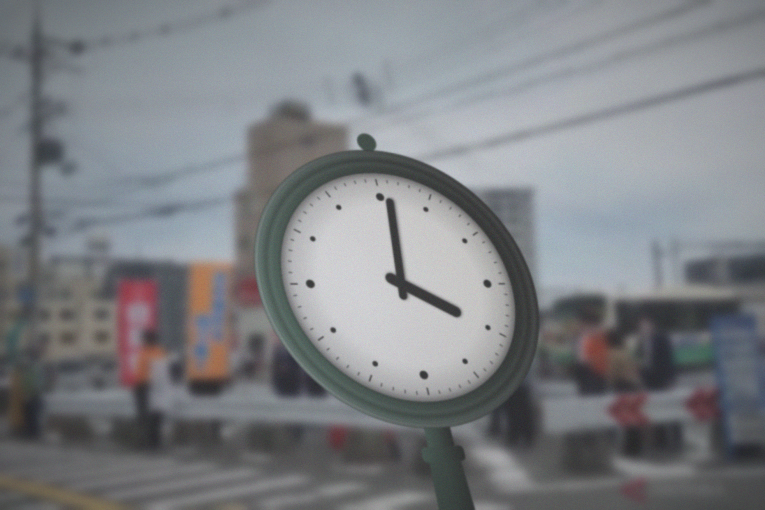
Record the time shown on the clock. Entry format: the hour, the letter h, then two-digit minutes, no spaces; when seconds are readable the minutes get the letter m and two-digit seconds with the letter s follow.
4h01
